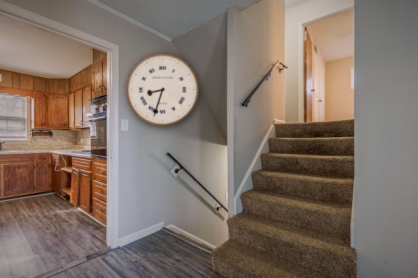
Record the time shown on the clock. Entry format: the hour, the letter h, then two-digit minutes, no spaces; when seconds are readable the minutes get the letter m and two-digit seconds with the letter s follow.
8h33
